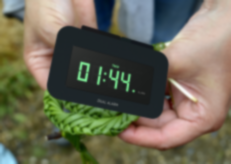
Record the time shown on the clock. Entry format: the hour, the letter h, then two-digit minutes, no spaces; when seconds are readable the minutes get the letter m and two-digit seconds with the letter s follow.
1h44
